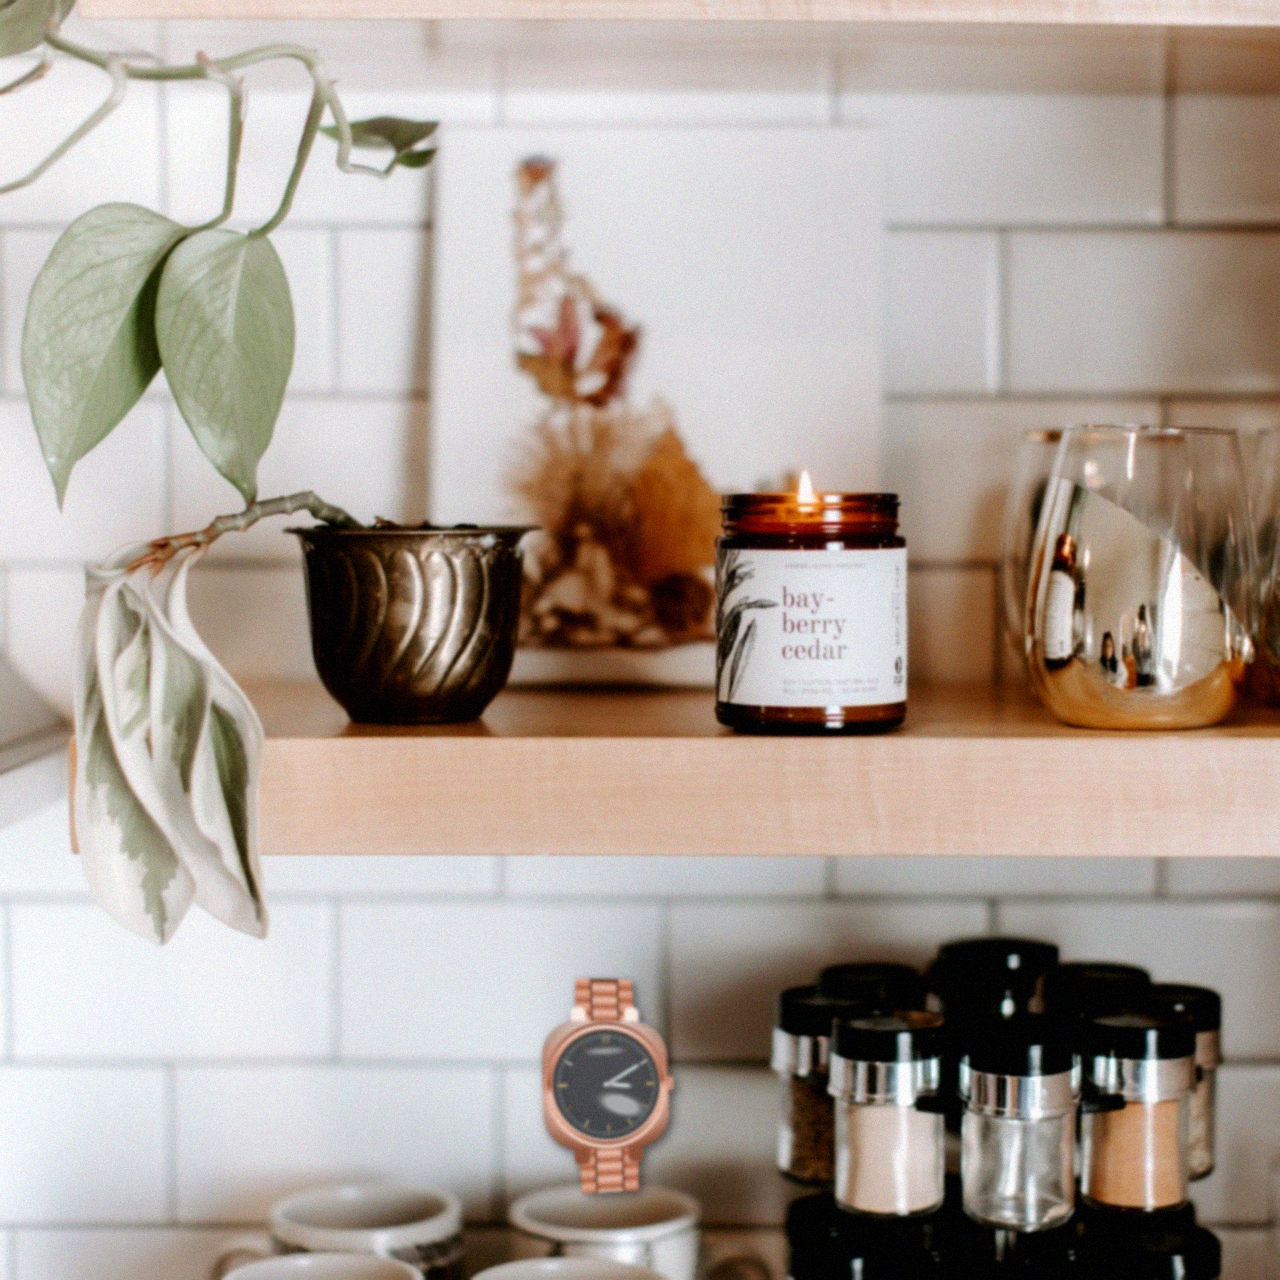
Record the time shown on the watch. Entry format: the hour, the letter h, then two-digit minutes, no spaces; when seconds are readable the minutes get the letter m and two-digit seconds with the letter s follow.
3h10
